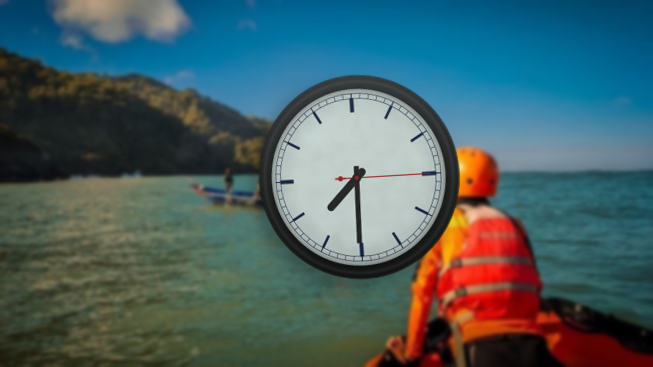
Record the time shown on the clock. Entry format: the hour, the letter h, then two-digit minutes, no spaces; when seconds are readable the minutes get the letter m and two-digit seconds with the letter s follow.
7h30m15s
